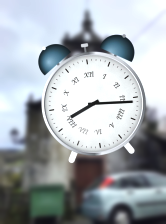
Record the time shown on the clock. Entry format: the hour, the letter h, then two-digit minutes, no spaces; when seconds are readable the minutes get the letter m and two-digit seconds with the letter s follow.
8h16
